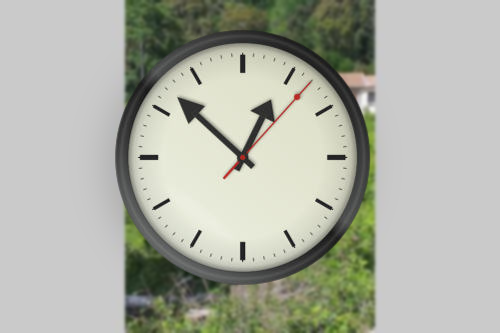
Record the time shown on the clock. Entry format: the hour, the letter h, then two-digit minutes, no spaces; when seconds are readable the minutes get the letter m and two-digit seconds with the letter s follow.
12h52m07s
